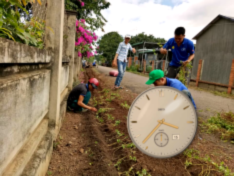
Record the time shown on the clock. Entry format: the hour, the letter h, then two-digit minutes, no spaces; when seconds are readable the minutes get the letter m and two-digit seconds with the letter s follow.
3h37
